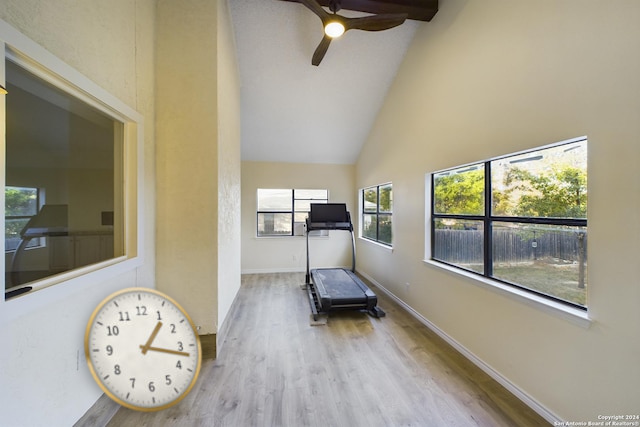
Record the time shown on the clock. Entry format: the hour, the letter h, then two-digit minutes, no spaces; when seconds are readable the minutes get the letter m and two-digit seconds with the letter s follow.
1h17
